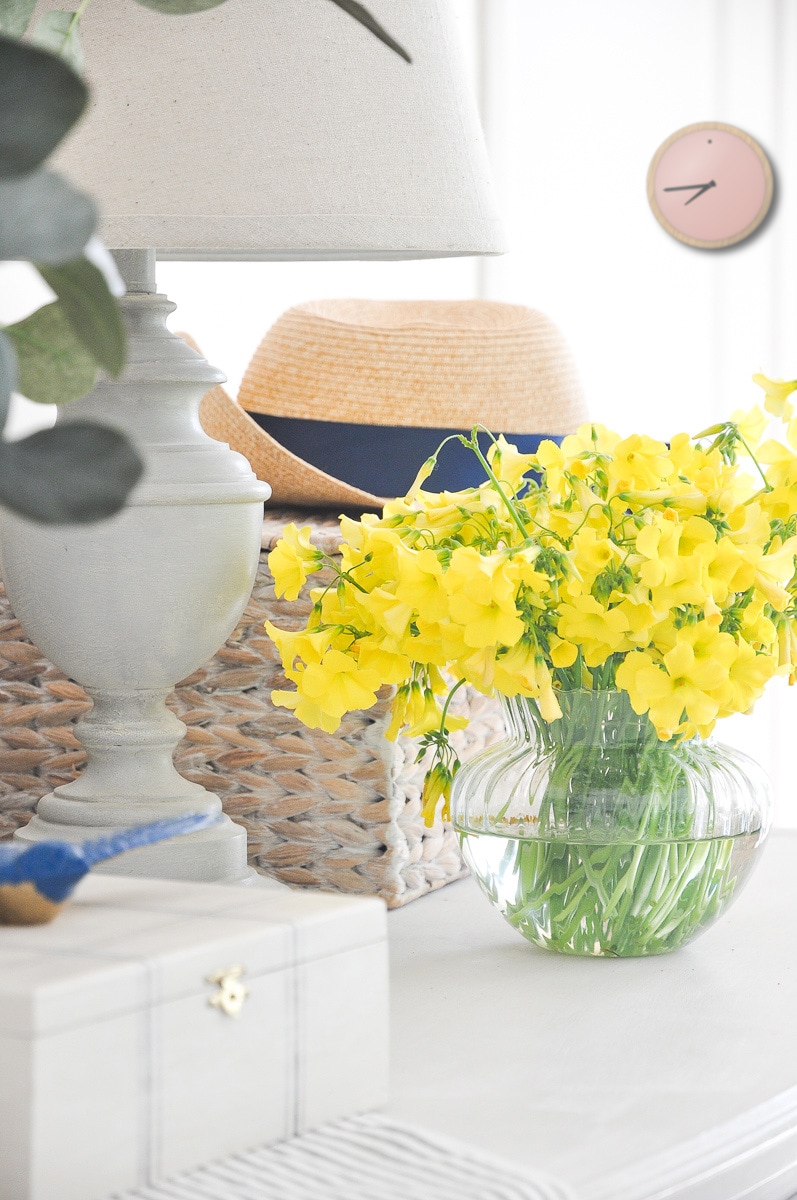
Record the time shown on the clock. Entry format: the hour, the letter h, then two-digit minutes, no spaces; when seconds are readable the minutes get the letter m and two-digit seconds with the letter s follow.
7h44
